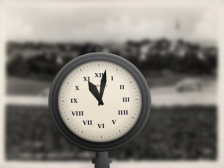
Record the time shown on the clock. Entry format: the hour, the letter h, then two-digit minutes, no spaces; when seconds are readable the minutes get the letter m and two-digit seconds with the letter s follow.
11h02
